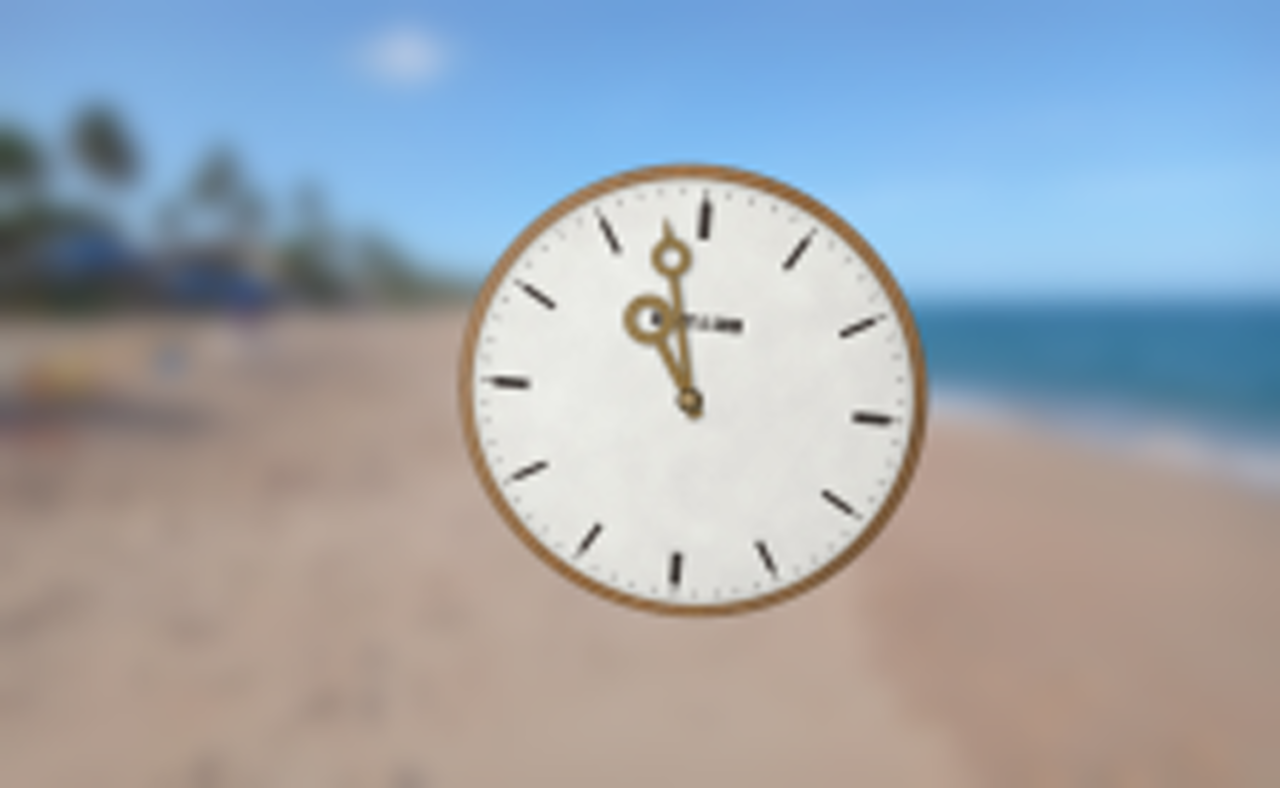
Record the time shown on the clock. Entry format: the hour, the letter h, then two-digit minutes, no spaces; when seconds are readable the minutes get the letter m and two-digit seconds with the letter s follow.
10h58
